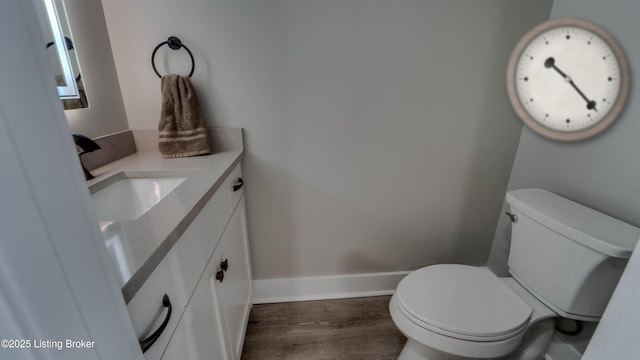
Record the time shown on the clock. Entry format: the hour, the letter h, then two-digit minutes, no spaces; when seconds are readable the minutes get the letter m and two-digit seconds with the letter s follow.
10h23
